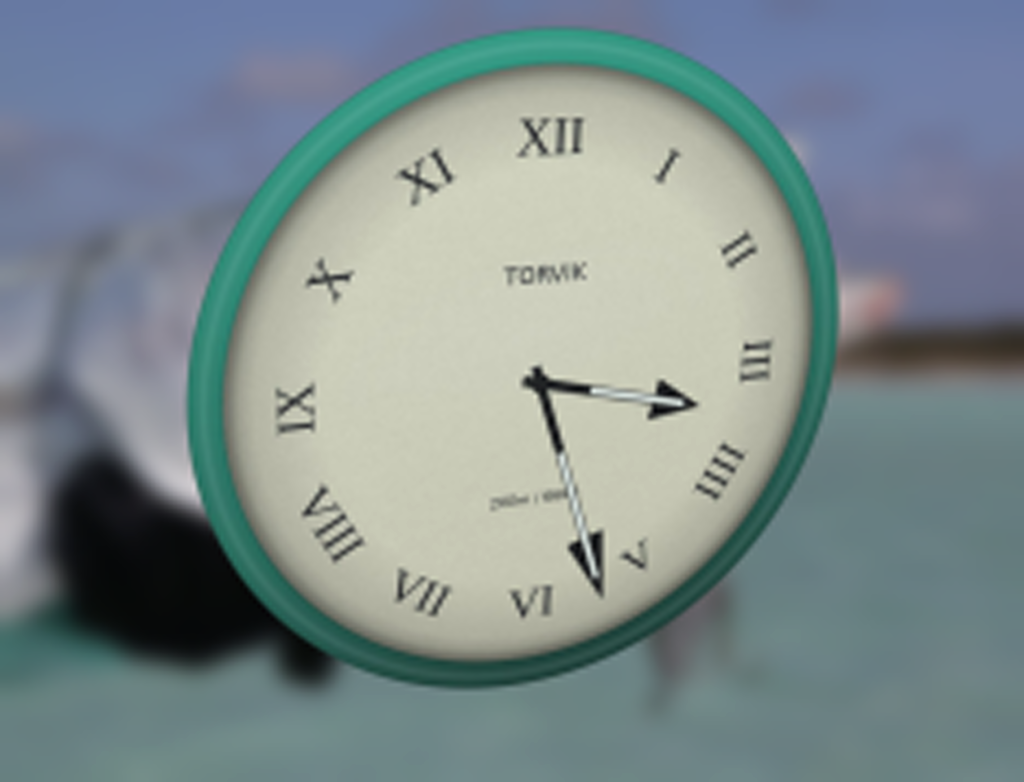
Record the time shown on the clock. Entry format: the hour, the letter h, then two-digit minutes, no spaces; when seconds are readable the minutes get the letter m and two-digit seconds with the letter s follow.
3h27
